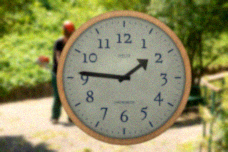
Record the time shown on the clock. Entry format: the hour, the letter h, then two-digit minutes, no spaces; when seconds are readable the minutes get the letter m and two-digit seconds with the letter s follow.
1h46
